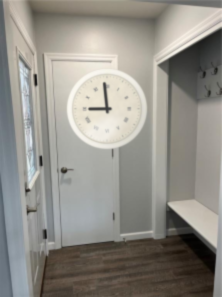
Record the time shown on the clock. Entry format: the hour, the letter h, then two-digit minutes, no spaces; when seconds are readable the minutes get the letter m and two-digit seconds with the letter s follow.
8h59
